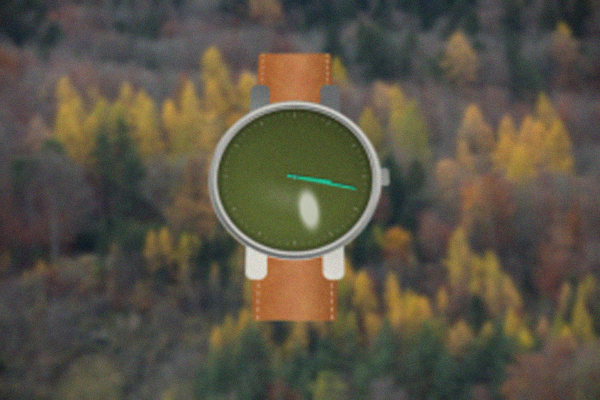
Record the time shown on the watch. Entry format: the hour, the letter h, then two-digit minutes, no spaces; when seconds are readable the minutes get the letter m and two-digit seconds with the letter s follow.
3h17
